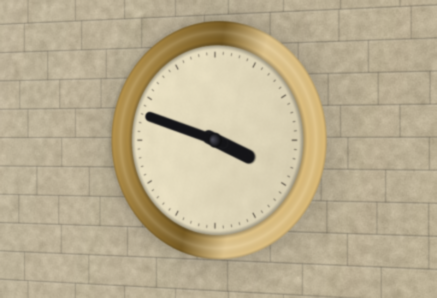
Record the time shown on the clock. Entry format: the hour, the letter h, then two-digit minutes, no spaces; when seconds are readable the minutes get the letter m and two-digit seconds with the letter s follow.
3h48
